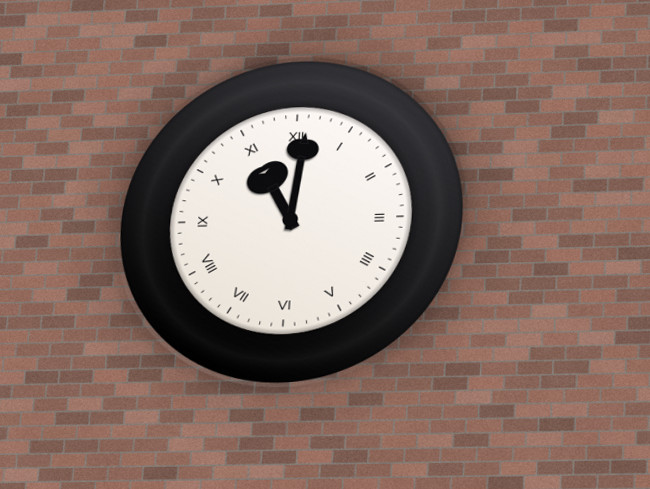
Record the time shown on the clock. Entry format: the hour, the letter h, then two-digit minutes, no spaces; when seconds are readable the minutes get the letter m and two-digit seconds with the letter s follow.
11h01
